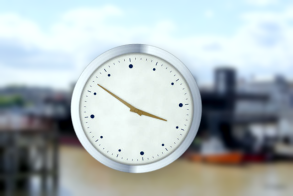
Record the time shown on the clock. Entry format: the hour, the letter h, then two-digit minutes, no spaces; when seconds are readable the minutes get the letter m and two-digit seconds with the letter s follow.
3h52
